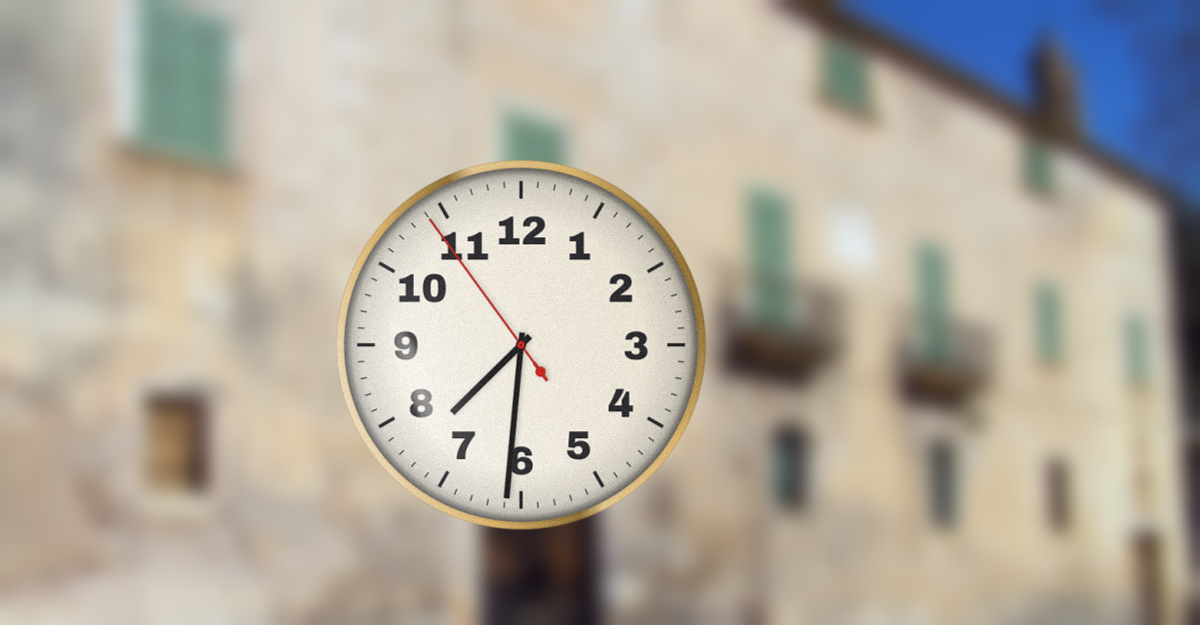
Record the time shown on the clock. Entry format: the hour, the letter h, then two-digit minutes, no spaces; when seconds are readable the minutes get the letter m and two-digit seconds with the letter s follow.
7h30m54s
